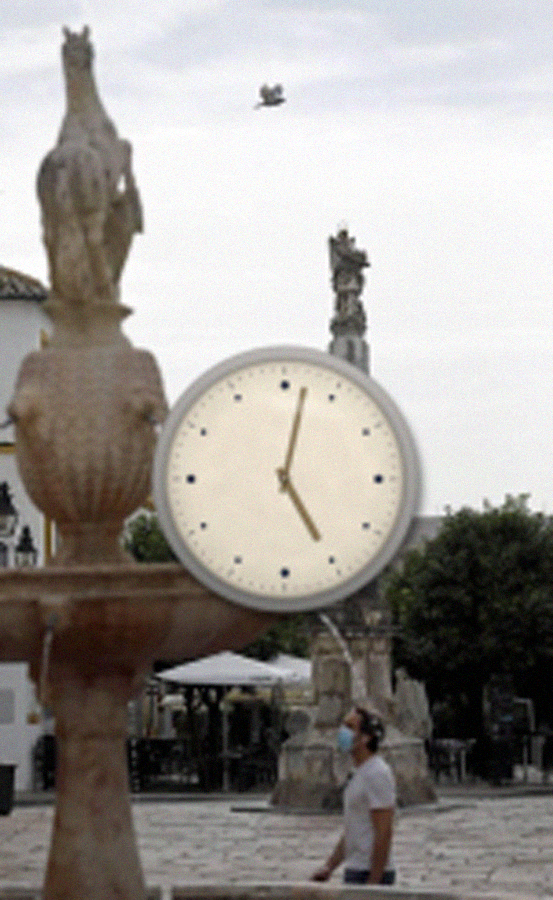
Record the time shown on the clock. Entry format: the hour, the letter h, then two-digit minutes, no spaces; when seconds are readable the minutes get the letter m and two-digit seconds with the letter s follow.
5h02
